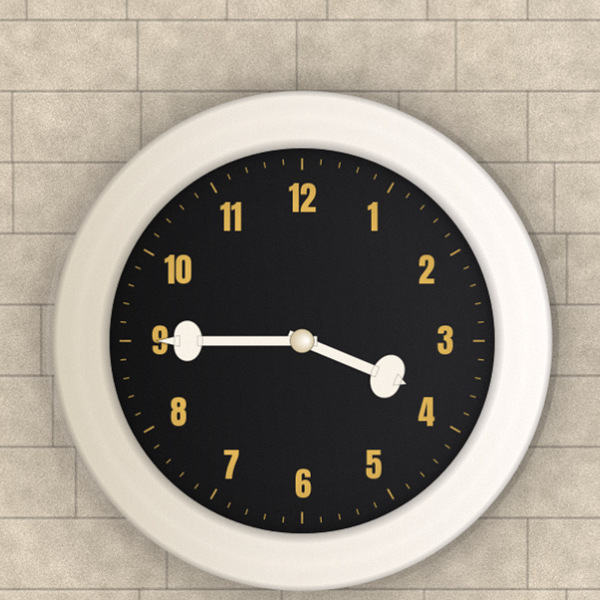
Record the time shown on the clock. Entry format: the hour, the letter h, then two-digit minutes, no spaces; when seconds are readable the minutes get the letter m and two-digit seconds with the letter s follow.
3h45
